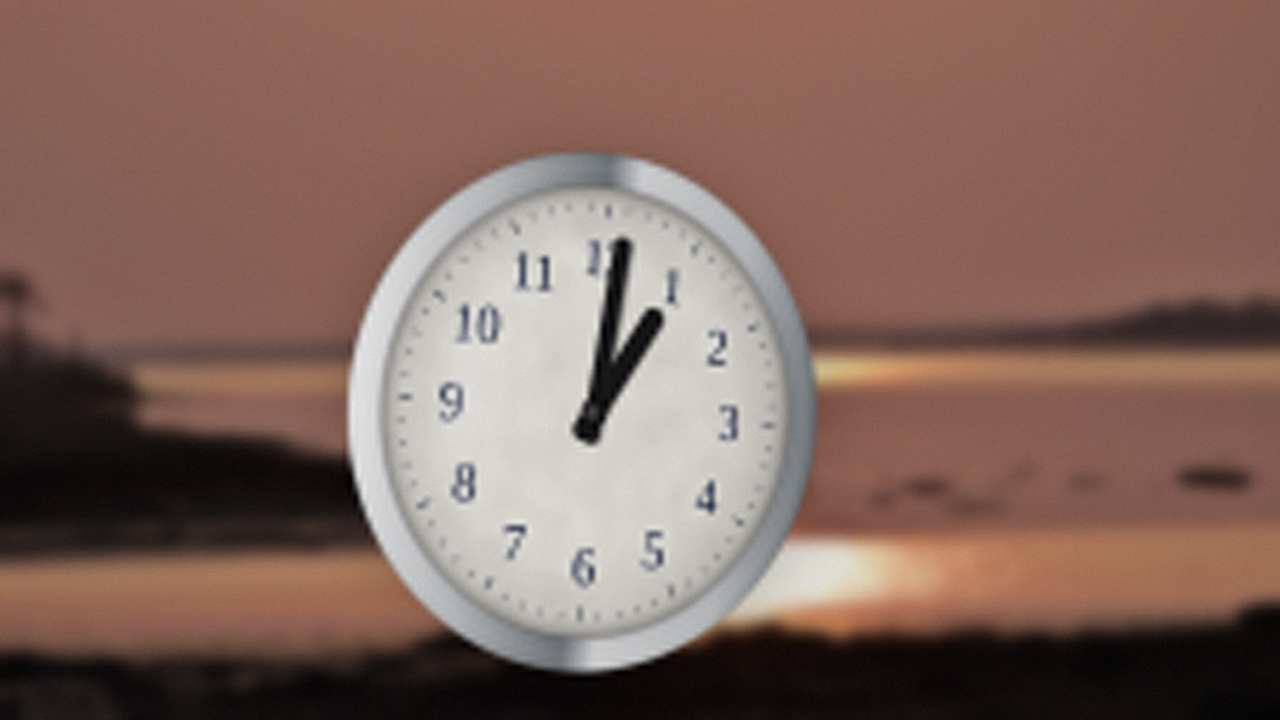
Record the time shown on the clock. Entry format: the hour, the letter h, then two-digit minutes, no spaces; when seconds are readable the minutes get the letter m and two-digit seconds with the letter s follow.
1h01
